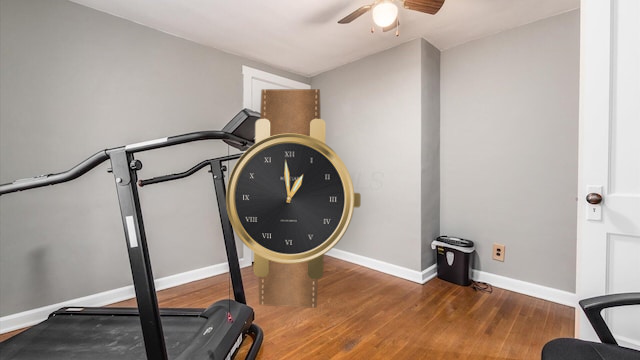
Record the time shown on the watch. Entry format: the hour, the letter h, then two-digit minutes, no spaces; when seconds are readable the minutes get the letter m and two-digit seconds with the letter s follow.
12h59
